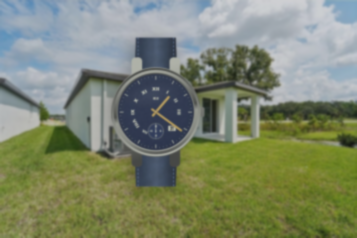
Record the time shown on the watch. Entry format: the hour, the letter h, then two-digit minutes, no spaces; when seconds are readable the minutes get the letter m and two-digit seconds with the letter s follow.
1h21
